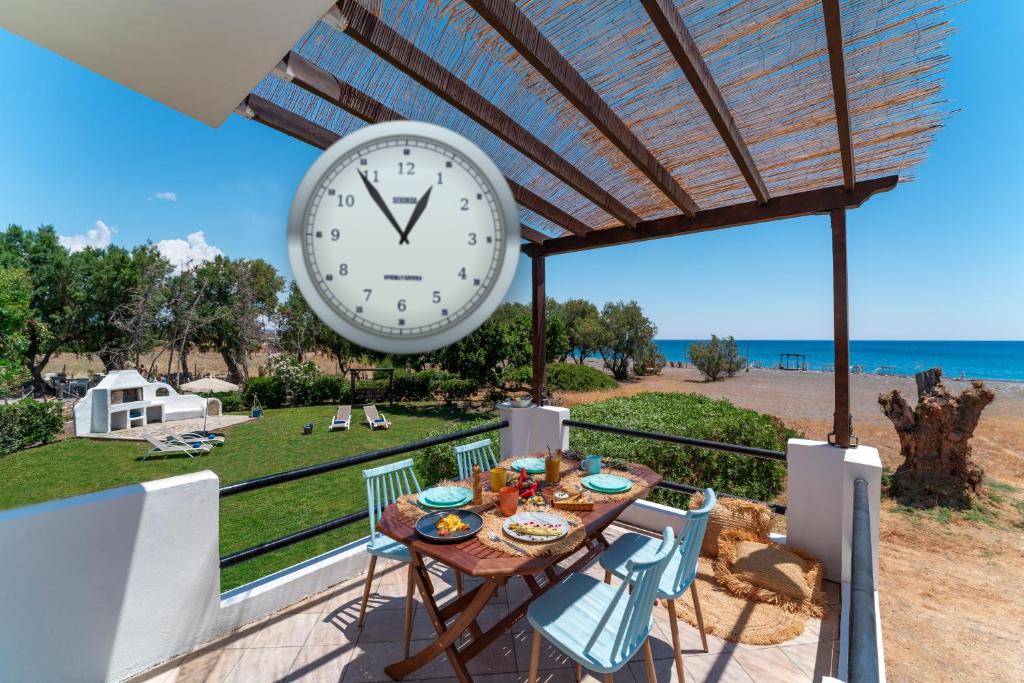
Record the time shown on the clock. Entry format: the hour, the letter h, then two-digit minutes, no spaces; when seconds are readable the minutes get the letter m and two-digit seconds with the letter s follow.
12h54
